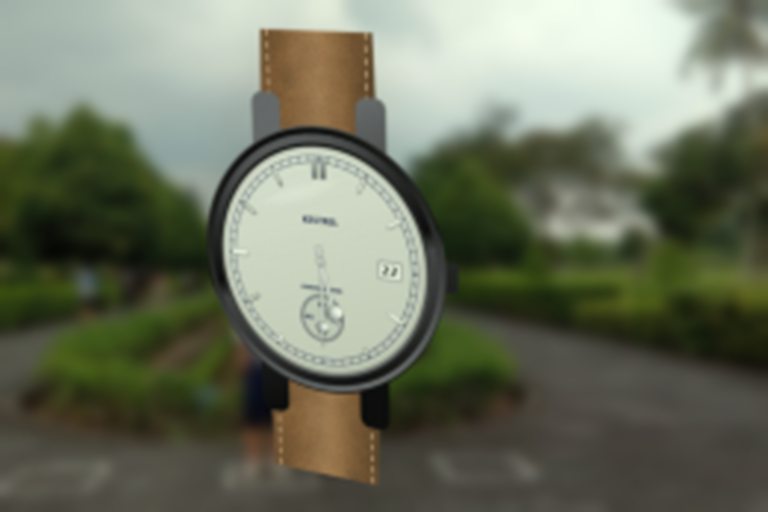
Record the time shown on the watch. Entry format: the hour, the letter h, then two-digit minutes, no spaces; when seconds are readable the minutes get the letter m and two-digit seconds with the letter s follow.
5h30
